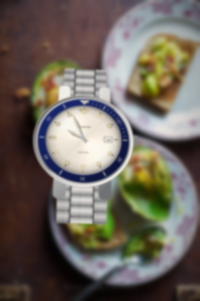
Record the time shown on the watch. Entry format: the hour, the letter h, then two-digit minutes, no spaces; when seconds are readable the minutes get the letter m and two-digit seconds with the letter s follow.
9h56
